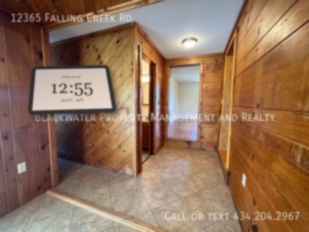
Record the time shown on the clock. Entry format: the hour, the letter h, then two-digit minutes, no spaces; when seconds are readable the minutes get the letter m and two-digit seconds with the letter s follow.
12h55
